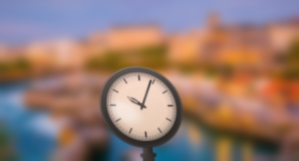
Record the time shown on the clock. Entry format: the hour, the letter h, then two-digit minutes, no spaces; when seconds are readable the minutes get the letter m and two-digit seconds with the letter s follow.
10h04
